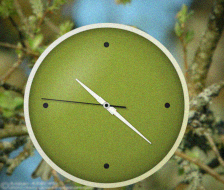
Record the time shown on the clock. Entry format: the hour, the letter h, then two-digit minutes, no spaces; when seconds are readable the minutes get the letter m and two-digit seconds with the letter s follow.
10h21m46s
